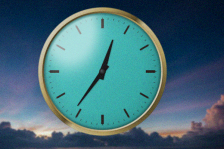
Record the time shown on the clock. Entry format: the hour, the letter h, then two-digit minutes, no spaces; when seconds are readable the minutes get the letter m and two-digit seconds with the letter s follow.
12h36
